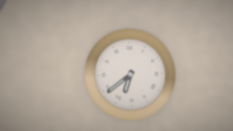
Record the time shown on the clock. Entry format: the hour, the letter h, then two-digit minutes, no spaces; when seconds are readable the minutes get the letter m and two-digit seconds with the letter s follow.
6h39
